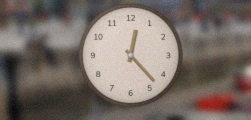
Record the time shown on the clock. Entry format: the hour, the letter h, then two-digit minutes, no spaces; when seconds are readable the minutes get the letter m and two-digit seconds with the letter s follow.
12h23
